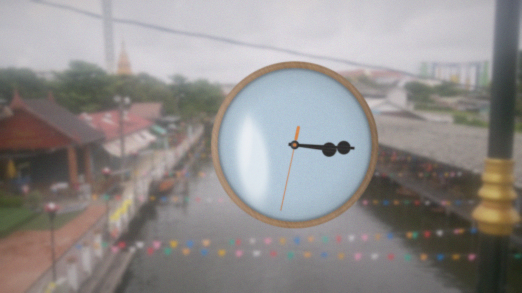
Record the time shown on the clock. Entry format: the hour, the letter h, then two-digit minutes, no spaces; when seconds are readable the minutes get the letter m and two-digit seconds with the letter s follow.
3h15m32s
